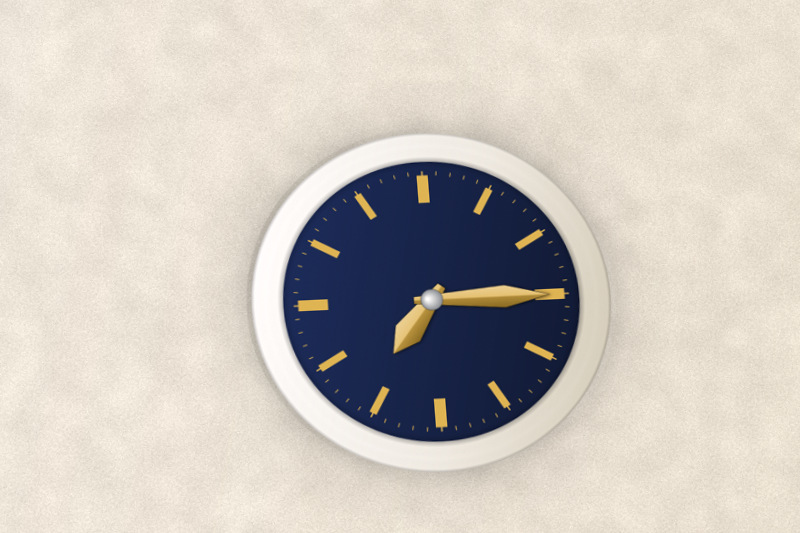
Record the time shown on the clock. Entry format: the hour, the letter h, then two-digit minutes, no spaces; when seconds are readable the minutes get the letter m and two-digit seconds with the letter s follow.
7h15
